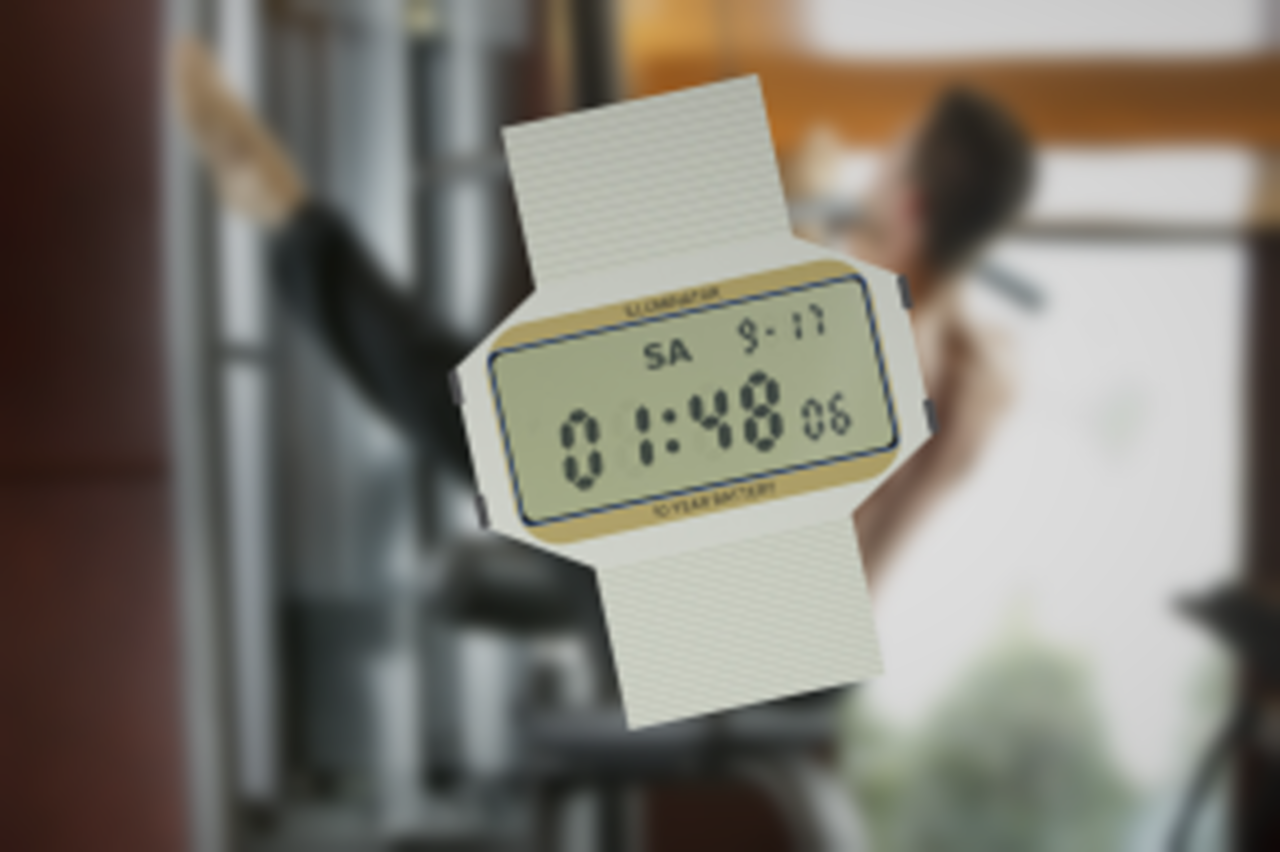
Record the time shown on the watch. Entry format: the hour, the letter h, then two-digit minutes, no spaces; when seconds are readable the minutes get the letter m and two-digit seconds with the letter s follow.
1h48m06s
